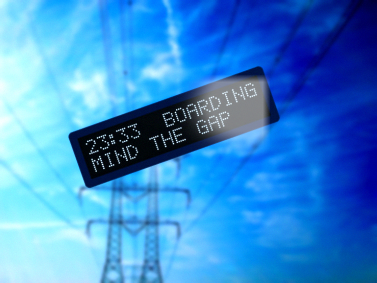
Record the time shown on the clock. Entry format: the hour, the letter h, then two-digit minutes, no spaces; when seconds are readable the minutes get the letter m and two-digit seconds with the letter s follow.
23h33
